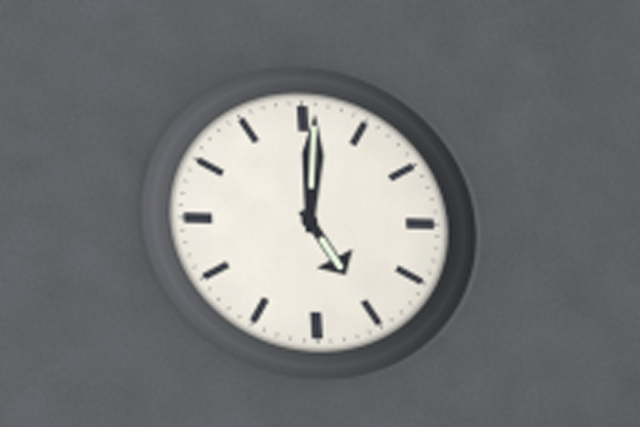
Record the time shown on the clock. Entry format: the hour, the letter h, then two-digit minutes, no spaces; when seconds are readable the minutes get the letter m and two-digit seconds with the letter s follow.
5h01
